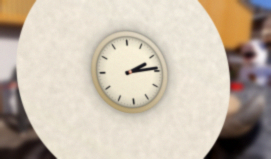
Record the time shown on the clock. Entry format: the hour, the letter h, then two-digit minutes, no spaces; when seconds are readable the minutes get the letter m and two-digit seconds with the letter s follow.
2h14
